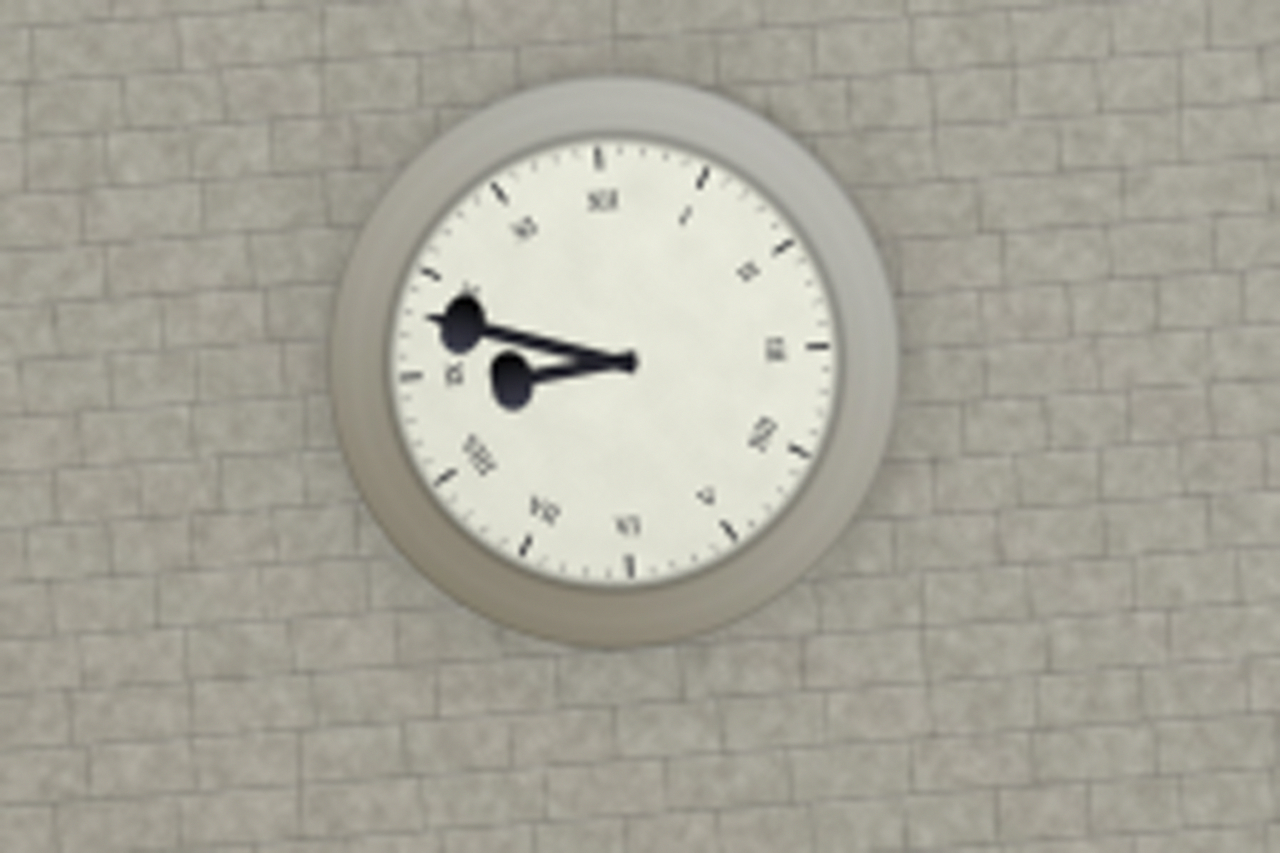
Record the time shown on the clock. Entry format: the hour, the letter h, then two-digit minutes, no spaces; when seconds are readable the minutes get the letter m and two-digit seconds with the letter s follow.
8h48
